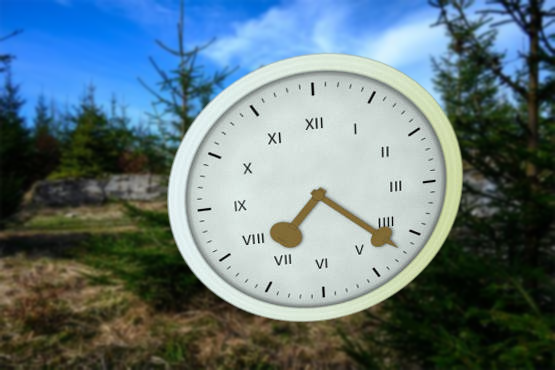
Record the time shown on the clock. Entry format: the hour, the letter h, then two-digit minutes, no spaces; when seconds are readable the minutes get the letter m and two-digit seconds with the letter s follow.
7h22
